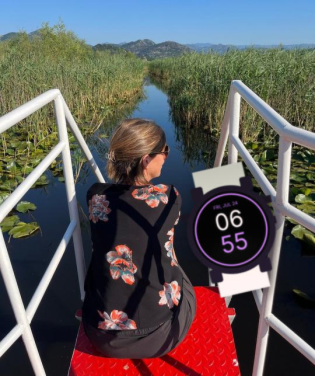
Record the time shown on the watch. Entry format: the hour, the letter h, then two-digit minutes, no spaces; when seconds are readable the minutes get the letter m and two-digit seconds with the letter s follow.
6h55
